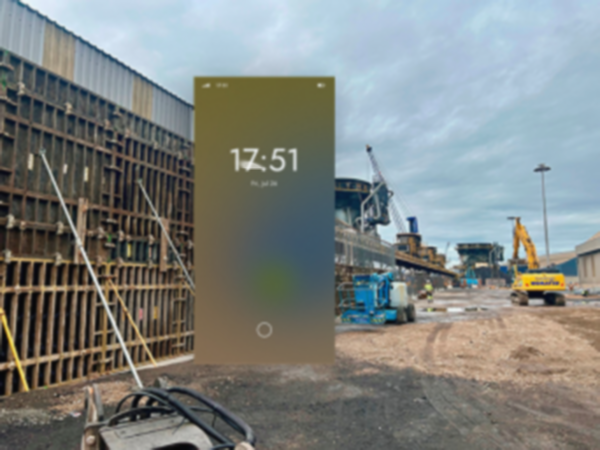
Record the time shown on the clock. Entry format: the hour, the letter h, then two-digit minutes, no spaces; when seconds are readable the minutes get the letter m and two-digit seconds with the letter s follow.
17h51
